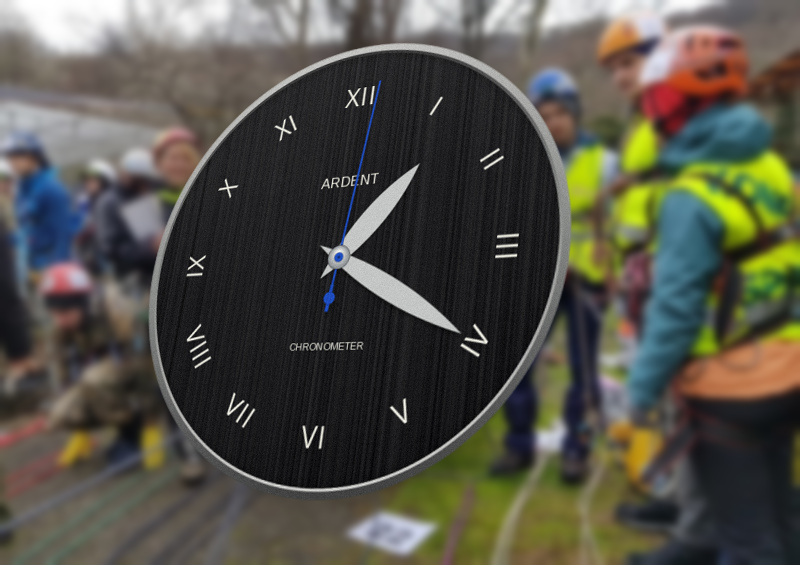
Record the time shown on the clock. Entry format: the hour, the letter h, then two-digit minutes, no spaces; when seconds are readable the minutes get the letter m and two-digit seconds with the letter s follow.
1h20m01s
